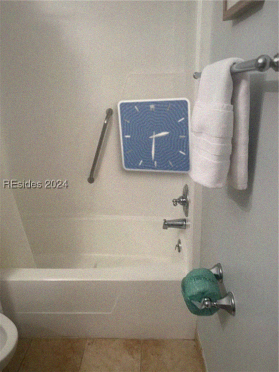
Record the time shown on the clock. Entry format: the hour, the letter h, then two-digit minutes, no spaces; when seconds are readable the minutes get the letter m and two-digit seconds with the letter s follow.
2h31
